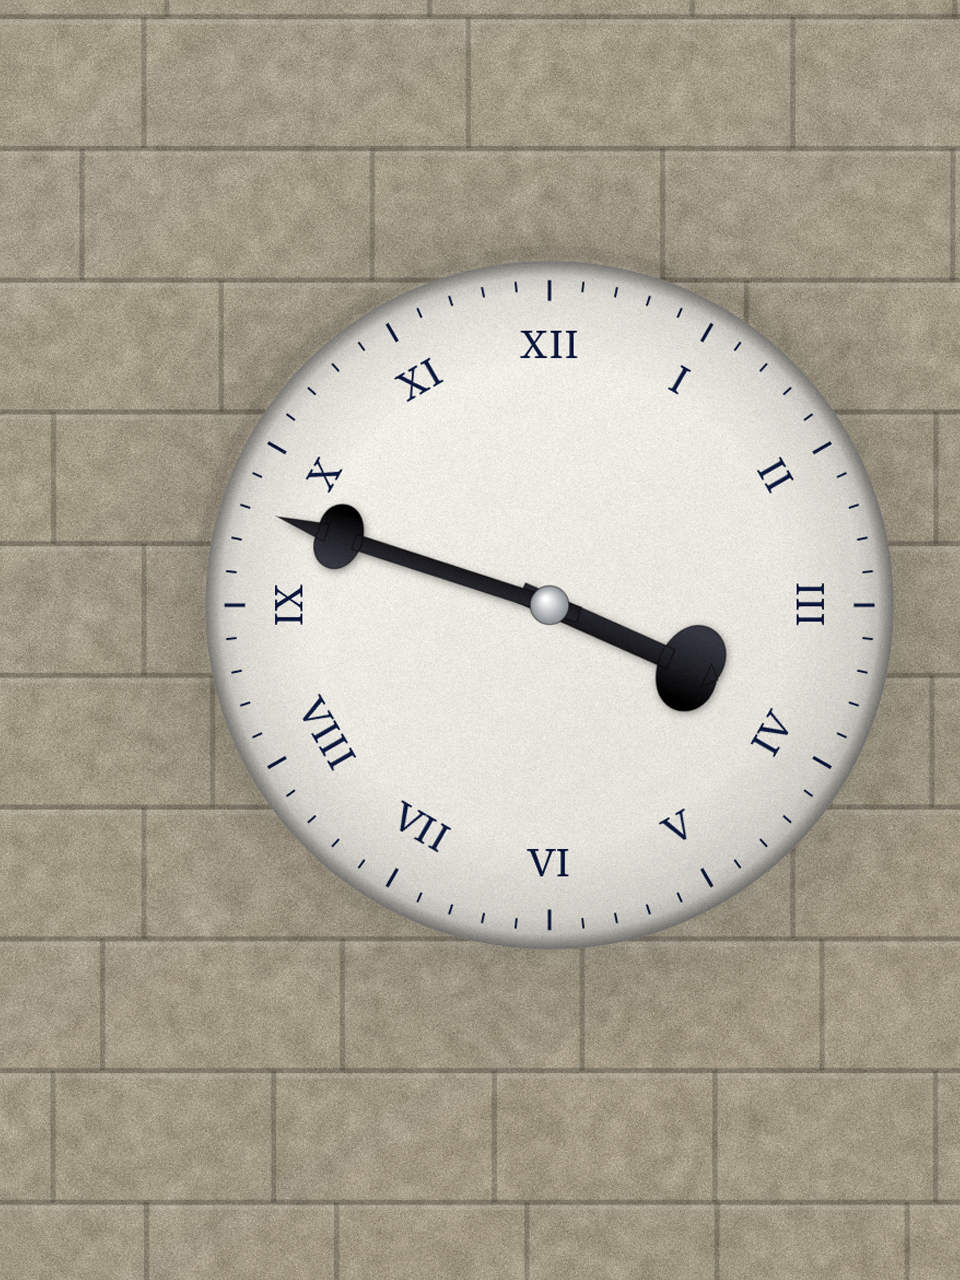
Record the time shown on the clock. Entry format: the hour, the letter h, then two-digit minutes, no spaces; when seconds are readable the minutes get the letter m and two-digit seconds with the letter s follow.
3h48
